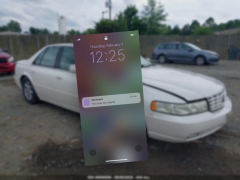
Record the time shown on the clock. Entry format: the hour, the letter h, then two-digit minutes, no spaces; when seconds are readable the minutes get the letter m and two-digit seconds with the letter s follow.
12h25
